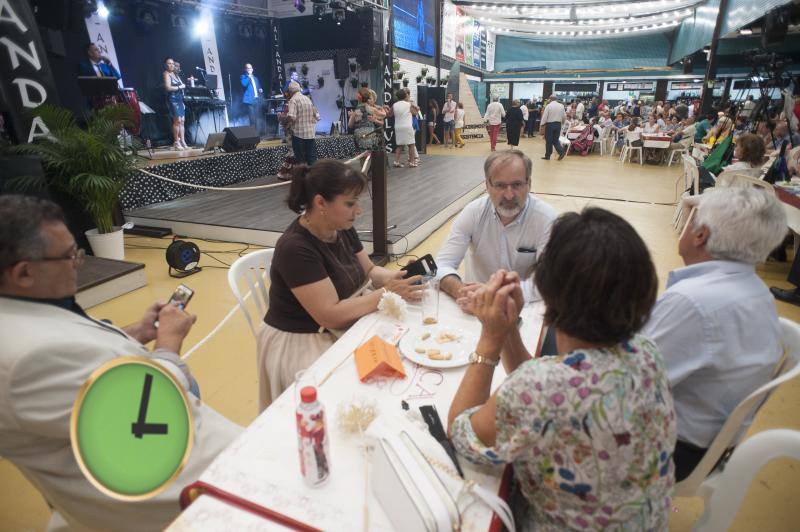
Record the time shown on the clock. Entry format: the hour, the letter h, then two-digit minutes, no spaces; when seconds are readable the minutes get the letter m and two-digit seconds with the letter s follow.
3h02
